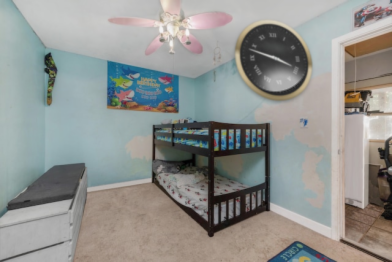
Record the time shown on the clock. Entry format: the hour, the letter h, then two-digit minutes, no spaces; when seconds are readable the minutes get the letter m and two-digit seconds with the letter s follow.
3h48
